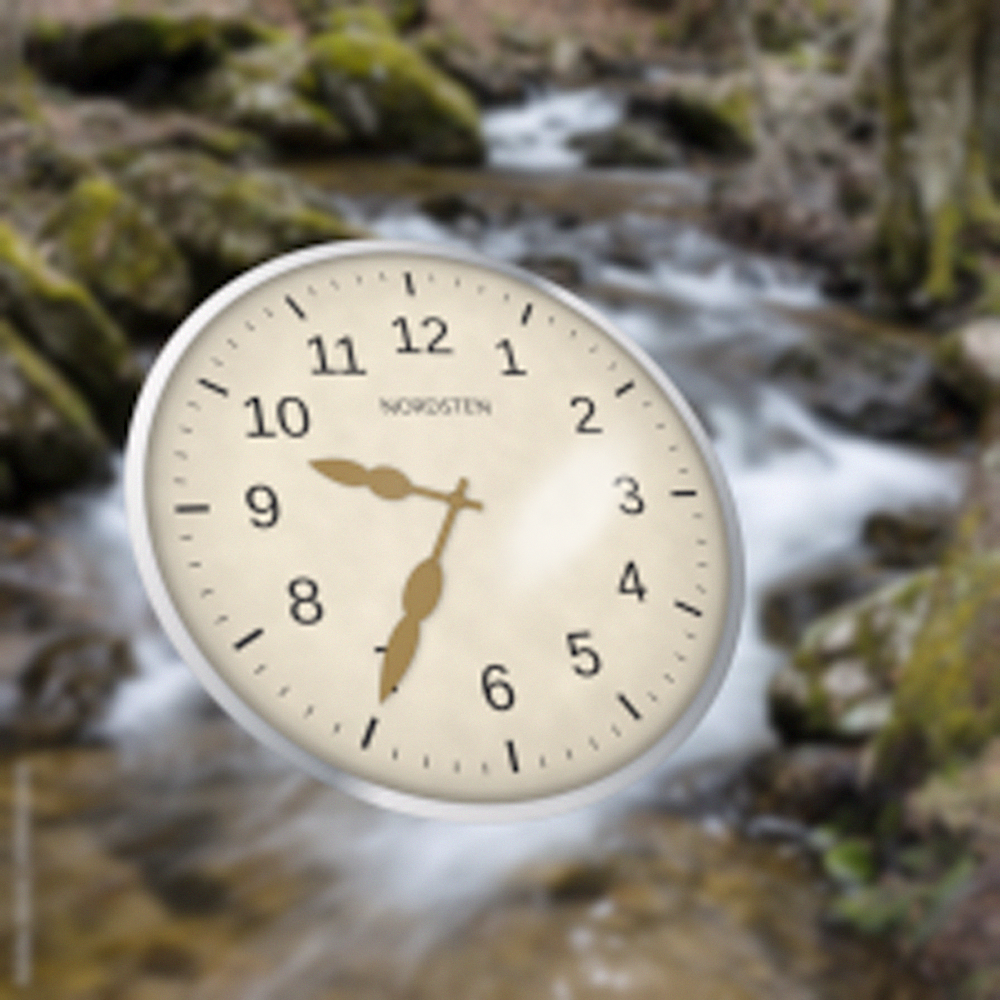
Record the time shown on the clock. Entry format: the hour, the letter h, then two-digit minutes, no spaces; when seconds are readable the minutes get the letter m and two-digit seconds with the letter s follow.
9h35
